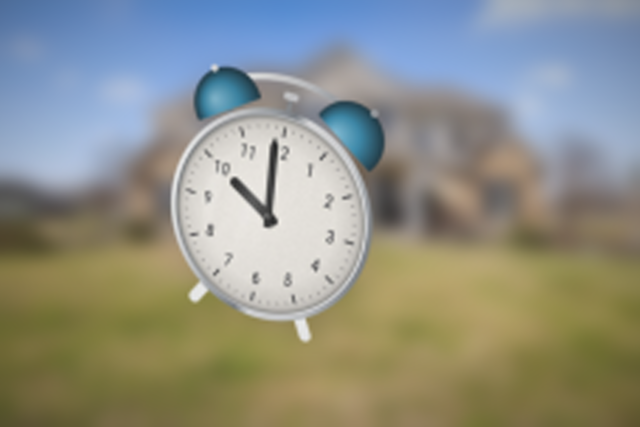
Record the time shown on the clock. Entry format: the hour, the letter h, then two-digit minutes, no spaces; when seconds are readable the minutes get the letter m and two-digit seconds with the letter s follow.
9h59
